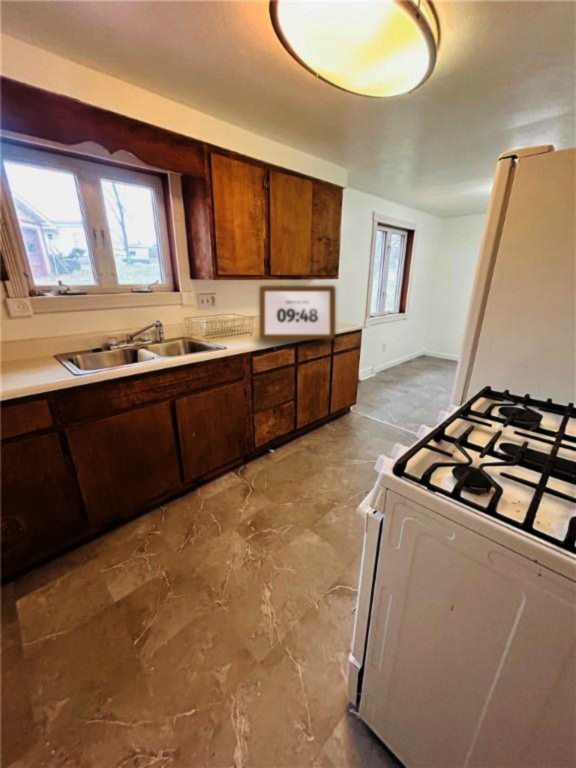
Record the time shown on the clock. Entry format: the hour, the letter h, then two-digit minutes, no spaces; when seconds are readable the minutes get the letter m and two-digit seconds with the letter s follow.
9h48
